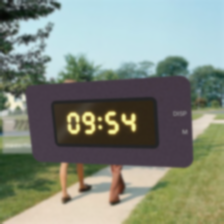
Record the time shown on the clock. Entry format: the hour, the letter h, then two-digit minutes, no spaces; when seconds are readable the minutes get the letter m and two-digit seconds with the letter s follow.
9h54
